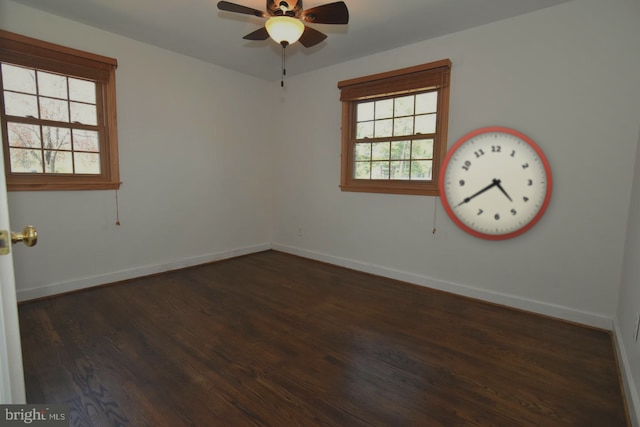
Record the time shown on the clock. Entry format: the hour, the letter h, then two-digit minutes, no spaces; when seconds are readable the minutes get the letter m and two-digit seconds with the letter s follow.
4h40
